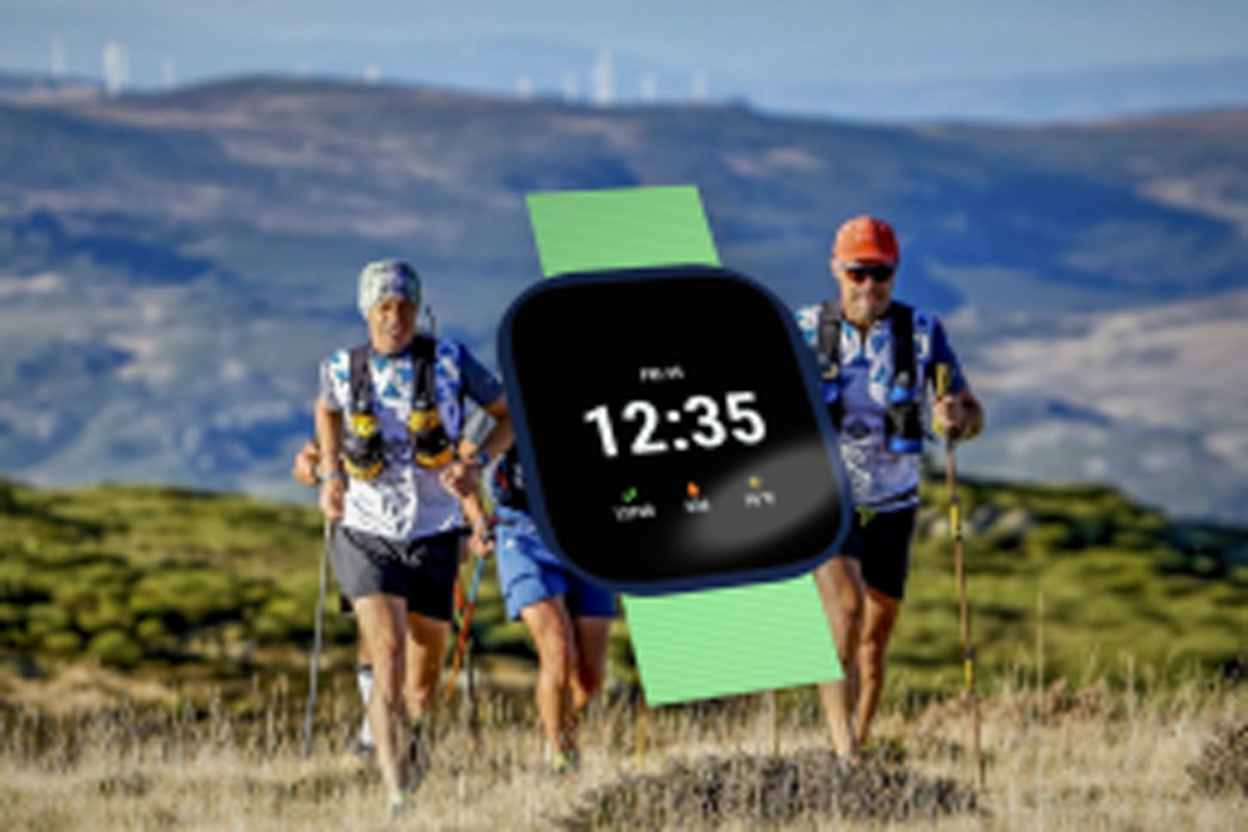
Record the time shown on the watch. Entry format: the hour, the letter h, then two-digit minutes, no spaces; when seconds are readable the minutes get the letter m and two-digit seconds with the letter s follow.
12h35
